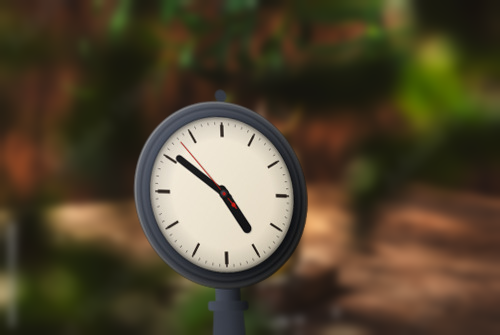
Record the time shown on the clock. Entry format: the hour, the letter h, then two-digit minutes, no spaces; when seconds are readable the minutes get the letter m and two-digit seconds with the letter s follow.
4h50m53s
